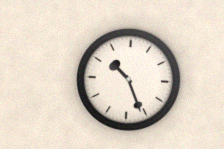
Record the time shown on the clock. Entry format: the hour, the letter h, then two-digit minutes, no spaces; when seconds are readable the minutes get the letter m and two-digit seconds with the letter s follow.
10h26
